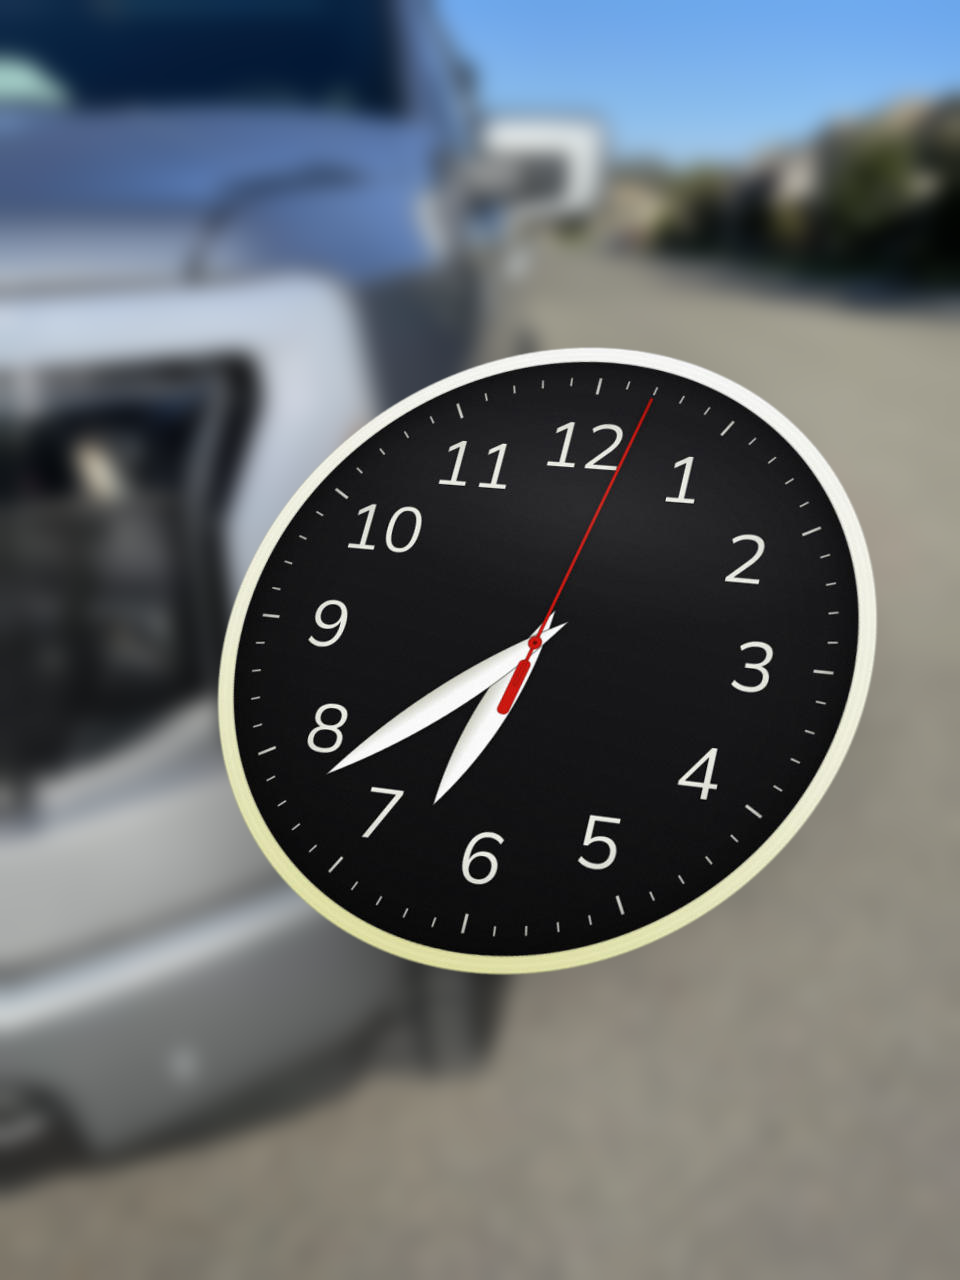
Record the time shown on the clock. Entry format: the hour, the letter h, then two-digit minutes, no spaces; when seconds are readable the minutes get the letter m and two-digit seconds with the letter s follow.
6h38m02s
